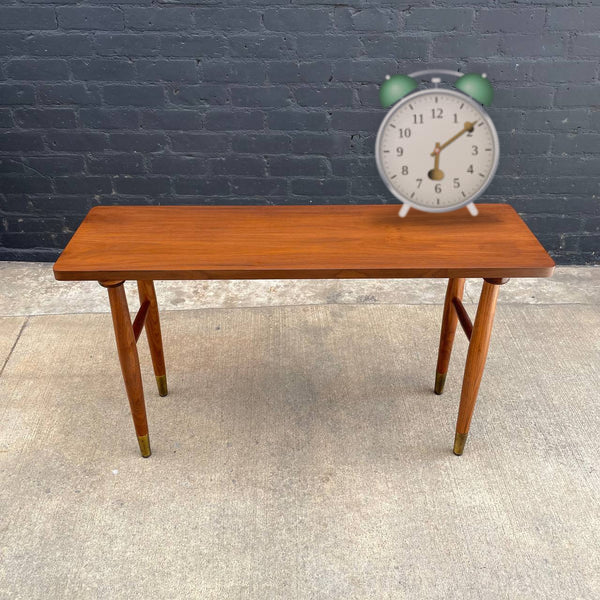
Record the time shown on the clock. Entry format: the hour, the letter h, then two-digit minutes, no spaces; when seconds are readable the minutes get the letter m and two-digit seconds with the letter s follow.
6h09
